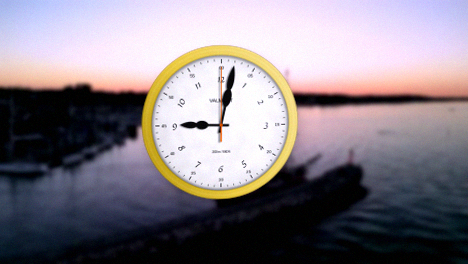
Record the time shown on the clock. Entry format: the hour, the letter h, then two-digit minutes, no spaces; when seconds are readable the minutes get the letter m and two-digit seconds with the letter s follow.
9h02m00s
